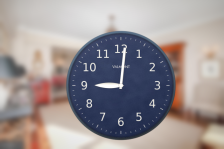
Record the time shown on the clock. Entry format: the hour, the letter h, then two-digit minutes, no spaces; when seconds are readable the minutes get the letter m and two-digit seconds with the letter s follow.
9h01
